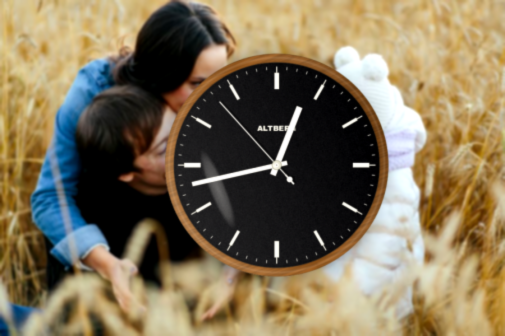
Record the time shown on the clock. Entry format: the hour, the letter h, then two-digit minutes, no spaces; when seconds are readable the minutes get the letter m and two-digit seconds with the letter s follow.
12h42m53s
